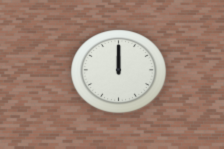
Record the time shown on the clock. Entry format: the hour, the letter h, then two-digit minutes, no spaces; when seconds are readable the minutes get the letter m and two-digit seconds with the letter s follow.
12h00
